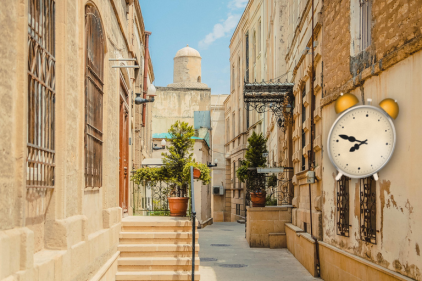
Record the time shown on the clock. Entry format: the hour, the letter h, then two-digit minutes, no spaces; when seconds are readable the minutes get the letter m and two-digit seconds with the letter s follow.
7h47
